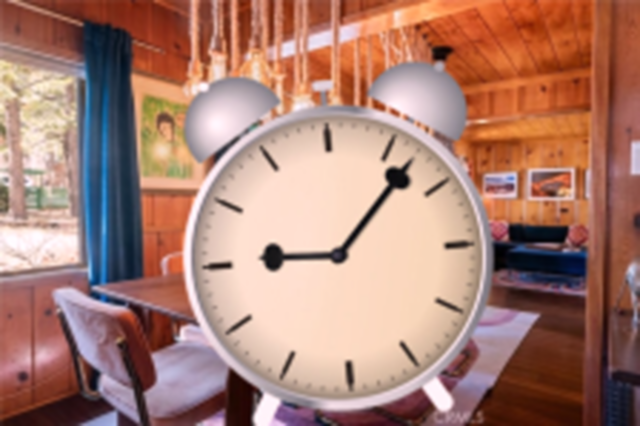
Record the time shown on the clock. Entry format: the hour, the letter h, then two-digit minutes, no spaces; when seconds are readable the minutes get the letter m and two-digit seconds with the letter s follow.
9h07
